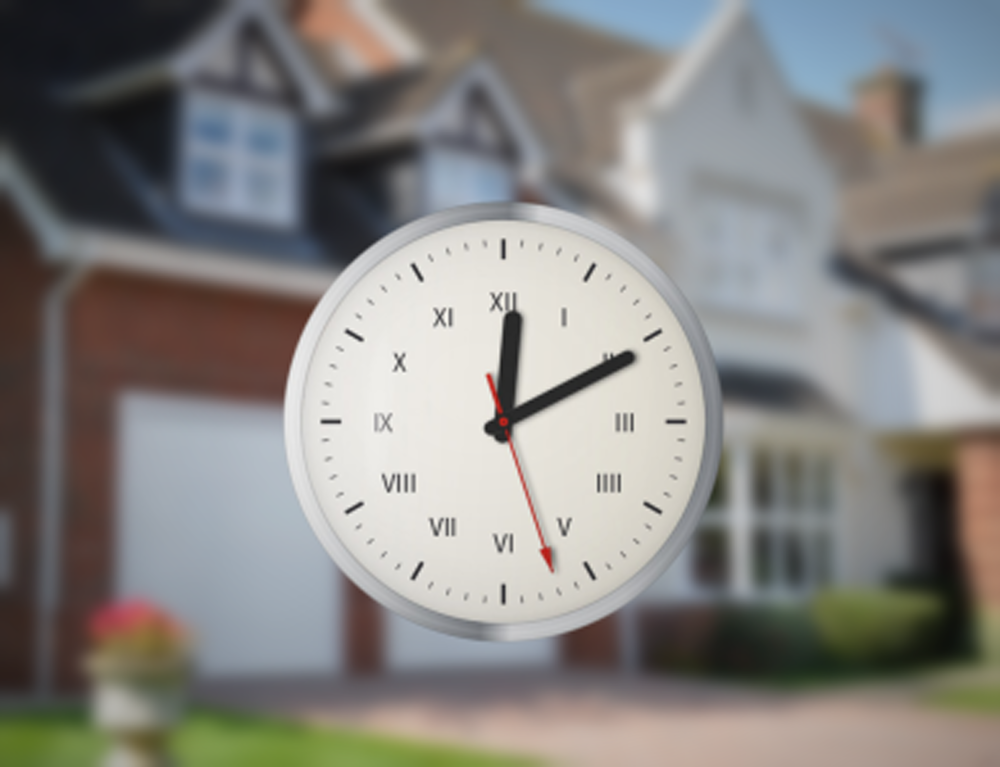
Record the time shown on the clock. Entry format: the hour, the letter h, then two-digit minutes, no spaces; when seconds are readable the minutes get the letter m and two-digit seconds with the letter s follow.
12h10m27s
